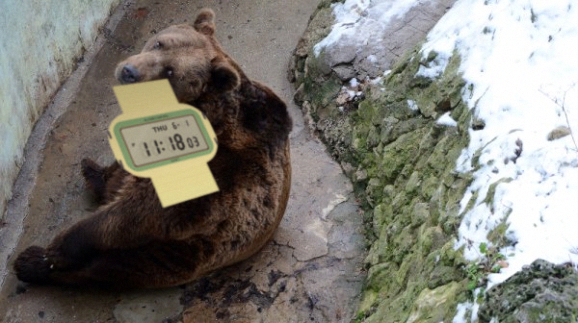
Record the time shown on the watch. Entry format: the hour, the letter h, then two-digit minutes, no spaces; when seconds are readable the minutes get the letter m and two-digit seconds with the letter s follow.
11h18m03s
